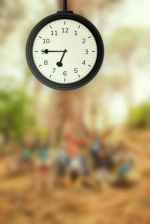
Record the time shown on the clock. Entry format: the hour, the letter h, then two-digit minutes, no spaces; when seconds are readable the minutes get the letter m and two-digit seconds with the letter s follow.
6h45
